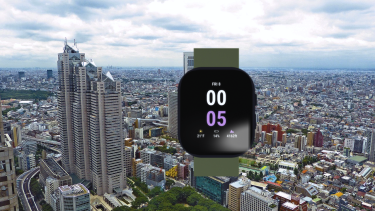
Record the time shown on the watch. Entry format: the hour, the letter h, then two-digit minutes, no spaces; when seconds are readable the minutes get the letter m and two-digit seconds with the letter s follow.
0h05
